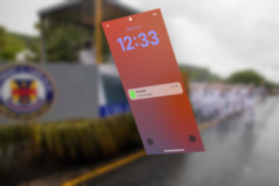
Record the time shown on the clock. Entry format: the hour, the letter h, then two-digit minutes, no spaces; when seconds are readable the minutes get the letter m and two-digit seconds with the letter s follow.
12h33
